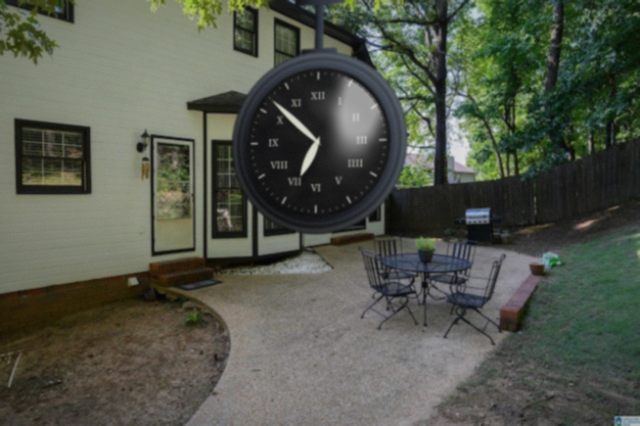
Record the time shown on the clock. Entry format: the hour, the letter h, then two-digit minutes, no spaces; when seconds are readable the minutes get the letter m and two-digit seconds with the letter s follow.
6h52
